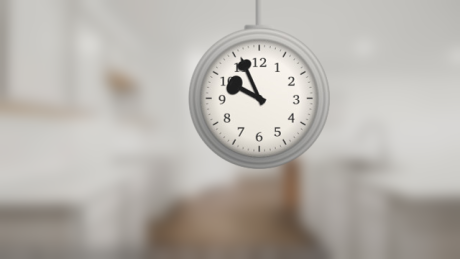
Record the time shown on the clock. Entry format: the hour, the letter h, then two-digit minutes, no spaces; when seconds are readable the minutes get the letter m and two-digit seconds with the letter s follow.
9h56
